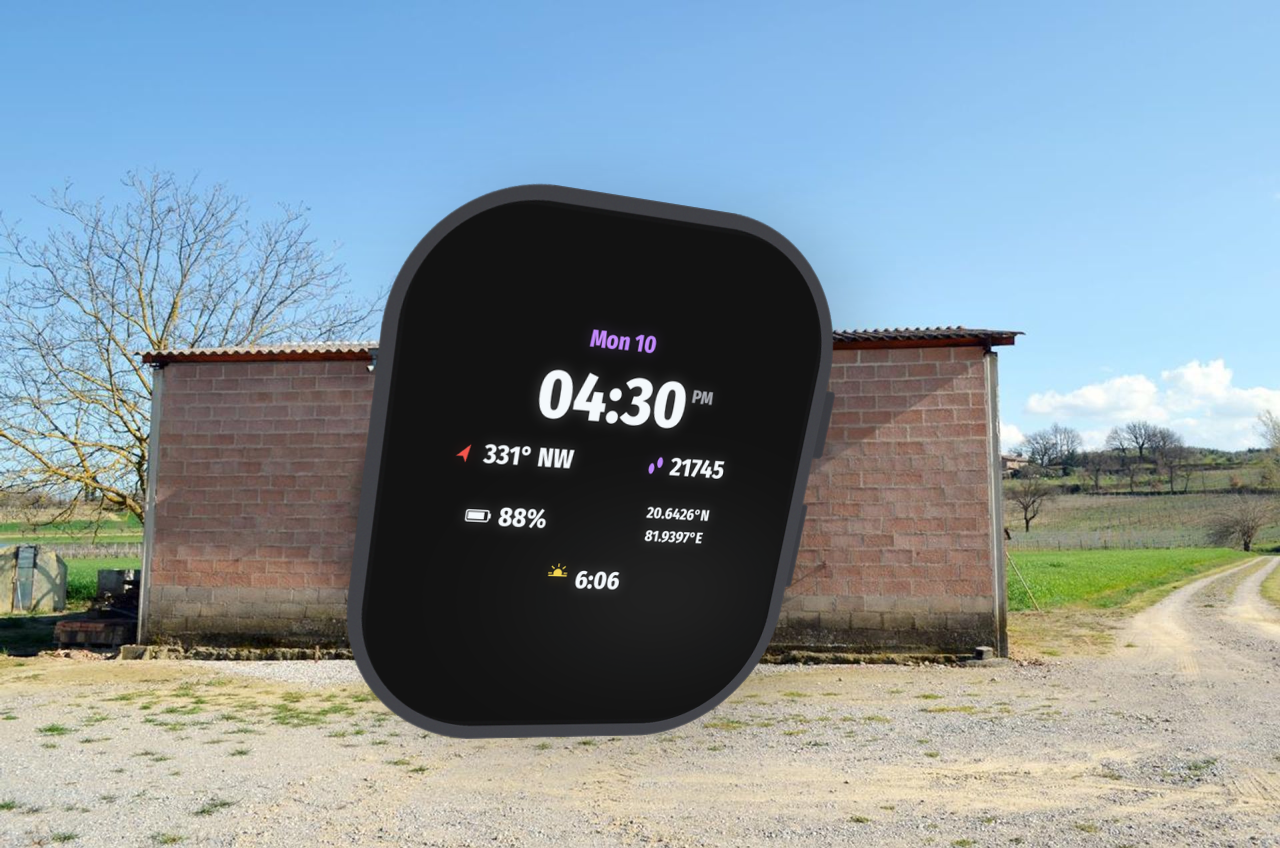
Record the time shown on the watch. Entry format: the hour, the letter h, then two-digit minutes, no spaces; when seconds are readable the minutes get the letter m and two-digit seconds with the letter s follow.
4h30
